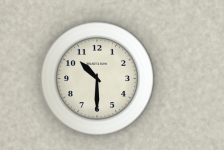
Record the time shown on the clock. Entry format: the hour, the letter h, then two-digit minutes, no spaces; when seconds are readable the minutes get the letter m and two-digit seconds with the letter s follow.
10h30
